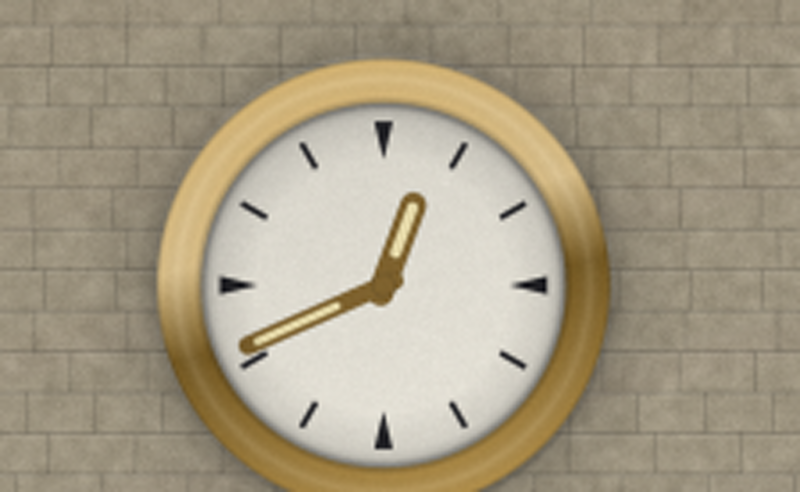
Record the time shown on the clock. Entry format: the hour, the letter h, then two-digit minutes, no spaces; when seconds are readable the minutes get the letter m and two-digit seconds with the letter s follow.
12h41
